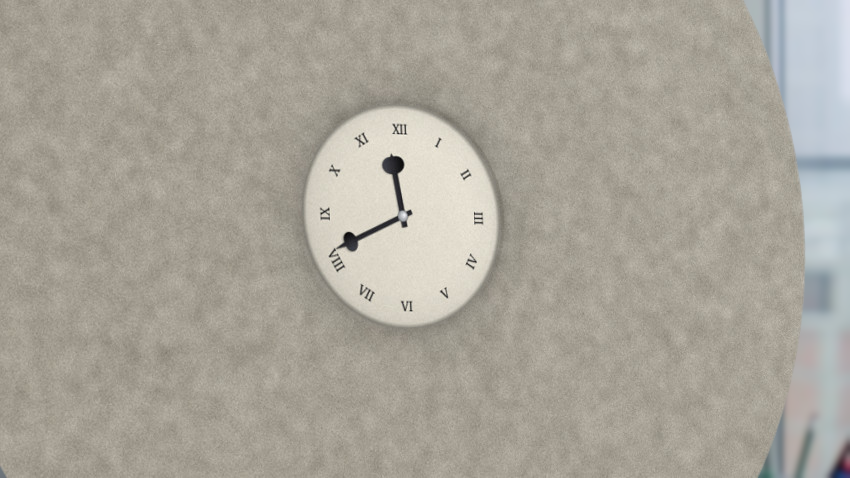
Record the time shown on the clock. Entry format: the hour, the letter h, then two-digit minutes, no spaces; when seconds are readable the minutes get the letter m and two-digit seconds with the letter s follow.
11h41
